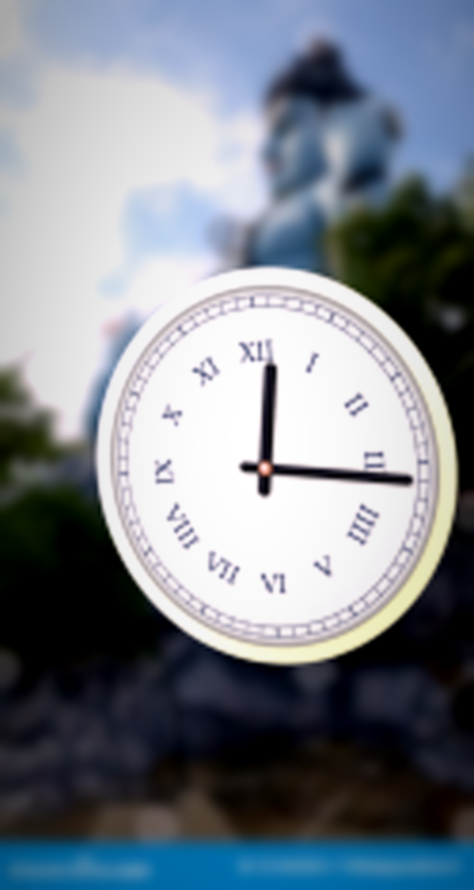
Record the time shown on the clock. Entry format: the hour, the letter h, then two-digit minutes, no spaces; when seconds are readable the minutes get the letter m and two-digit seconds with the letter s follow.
12h16
